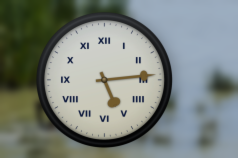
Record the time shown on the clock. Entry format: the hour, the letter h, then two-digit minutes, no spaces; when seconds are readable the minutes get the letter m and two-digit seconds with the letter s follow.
5h14
